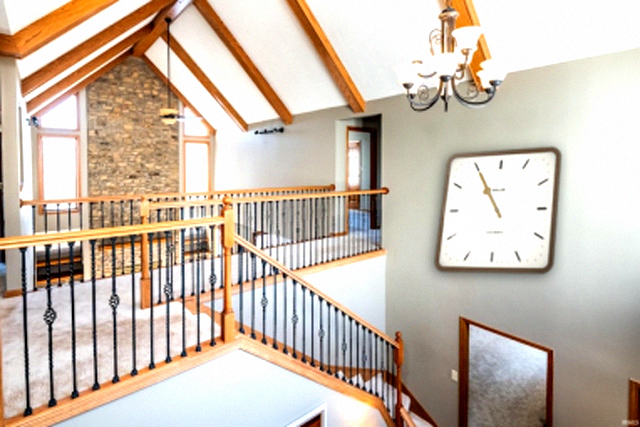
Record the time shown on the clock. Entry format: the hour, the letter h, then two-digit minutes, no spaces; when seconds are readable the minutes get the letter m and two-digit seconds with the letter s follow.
10h55
